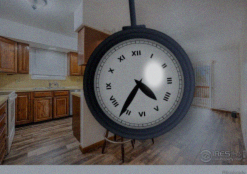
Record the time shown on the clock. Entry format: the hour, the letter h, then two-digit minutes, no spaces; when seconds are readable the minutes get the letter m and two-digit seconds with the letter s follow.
4h36
